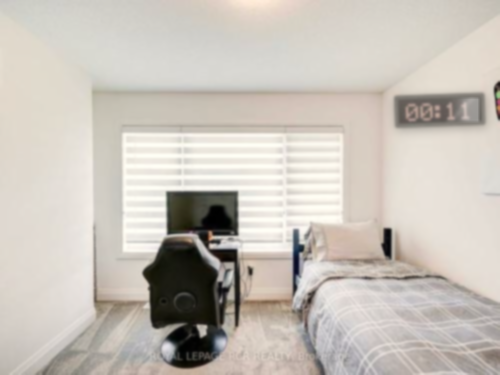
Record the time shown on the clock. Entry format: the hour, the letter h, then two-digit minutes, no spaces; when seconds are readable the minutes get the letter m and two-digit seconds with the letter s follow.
0h11
